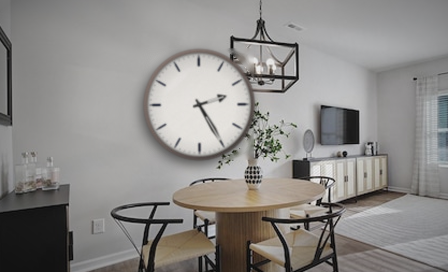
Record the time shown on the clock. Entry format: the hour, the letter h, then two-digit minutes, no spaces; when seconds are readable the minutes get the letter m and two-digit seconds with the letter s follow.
2h25
